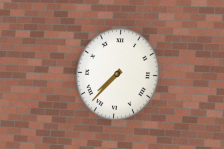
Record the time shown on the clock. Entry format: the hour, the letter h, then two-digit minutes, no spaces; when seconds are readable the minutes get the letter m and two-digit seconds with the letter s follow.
7h37
